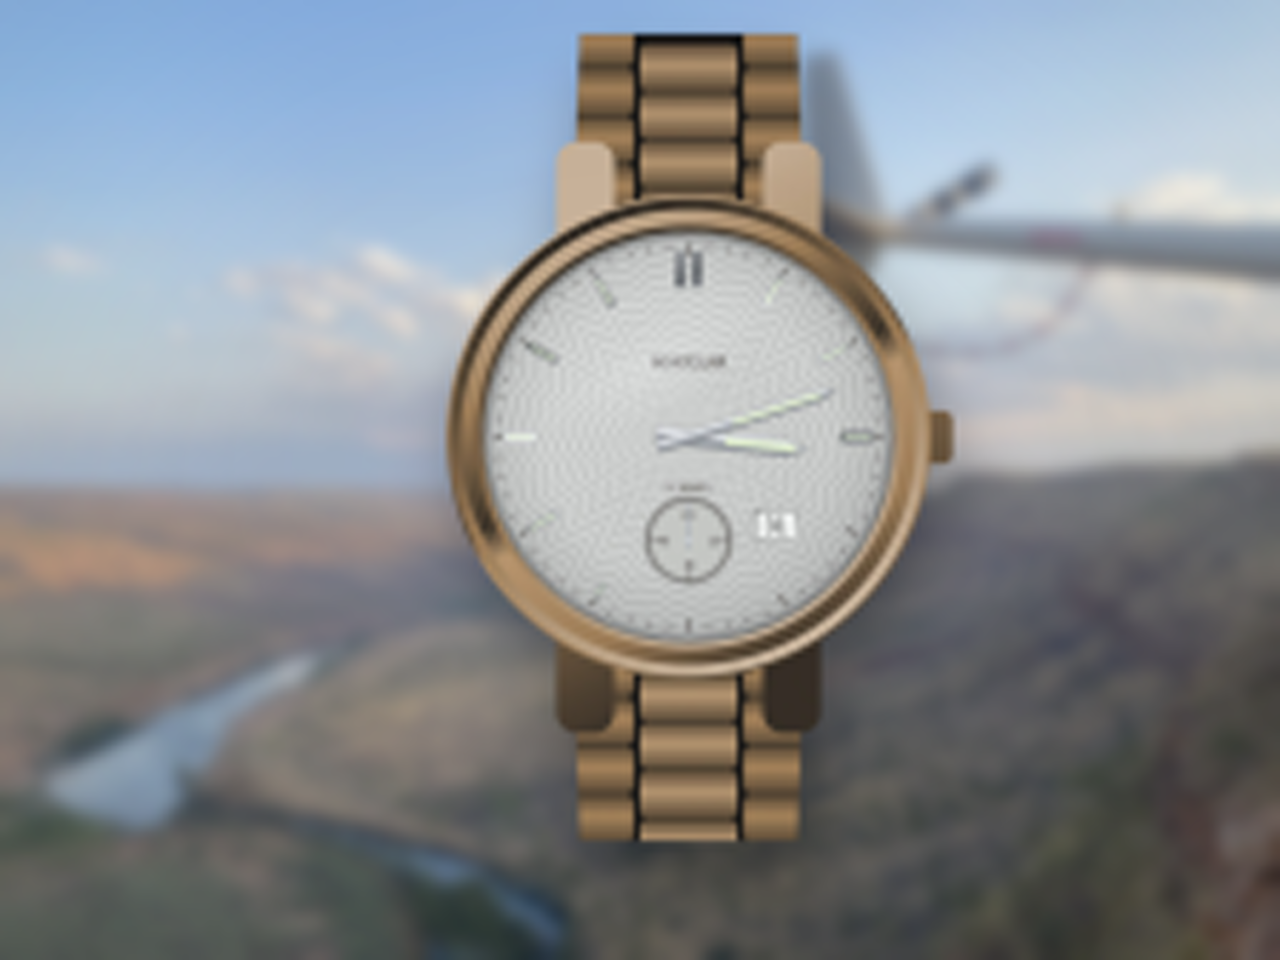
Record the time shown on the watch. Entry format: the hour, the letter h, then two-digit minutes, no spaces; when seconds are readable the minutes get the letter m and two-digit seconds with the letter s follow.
3h12
